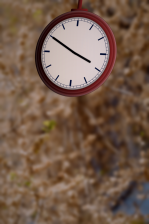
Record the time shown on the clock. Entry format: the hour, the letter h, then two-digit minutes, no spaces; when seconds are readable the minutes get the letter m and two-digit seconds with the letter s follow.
3h50
